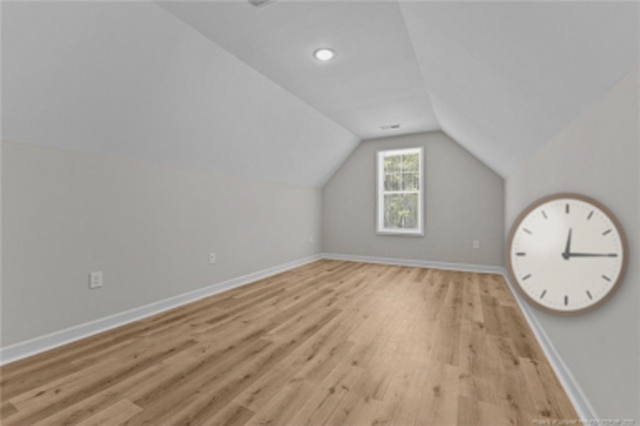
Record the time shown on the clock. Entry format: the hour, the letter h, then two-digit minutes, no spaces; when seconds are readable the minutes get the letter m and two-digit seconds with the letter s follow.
12h15
